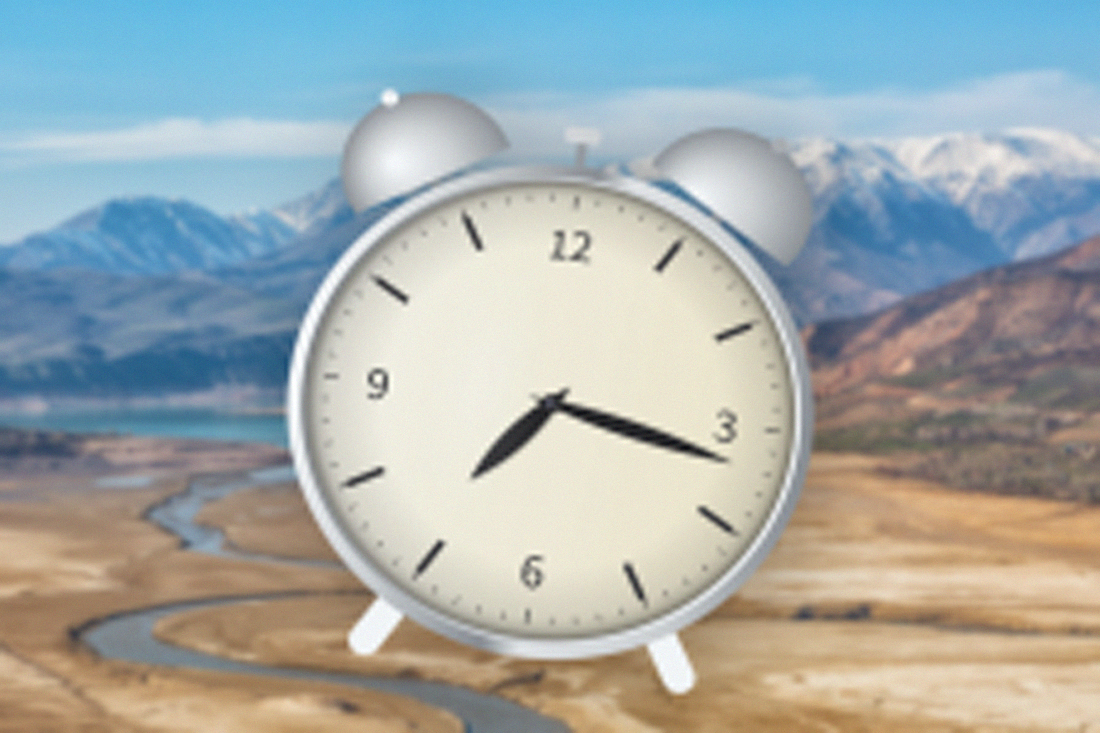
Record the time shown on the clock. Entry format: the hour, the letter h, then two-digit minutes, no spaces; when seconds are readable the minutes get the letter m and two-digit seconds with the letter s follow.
7h17
